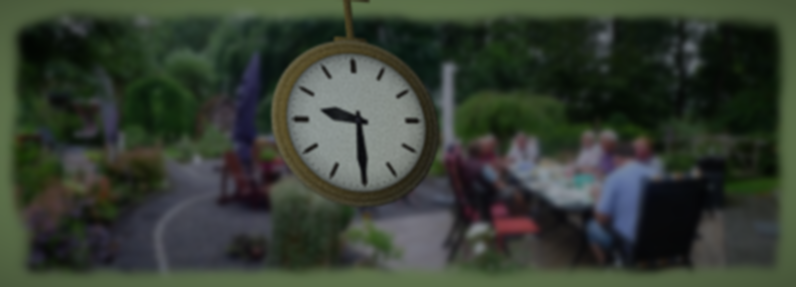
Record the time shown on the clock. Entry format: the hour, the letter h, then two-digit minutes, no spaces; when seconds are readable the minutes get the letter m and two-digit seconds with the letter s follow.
9h30
